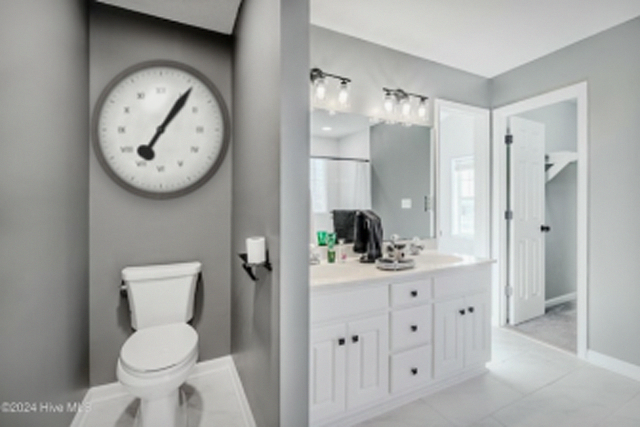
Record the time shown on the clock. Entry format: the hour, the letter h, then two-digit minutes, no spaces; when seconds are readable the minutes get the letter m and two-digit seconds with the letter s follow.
7h06
